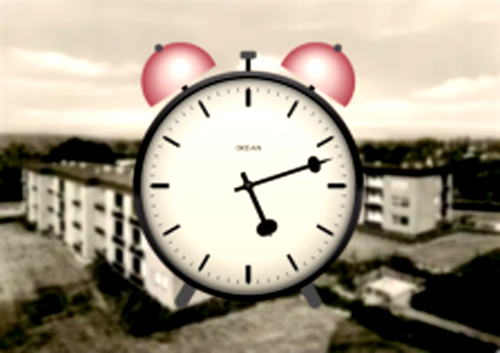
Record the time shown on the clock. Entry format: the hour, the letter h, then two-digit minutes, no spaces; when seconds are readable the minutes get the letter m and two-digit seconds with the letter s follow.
5h12
